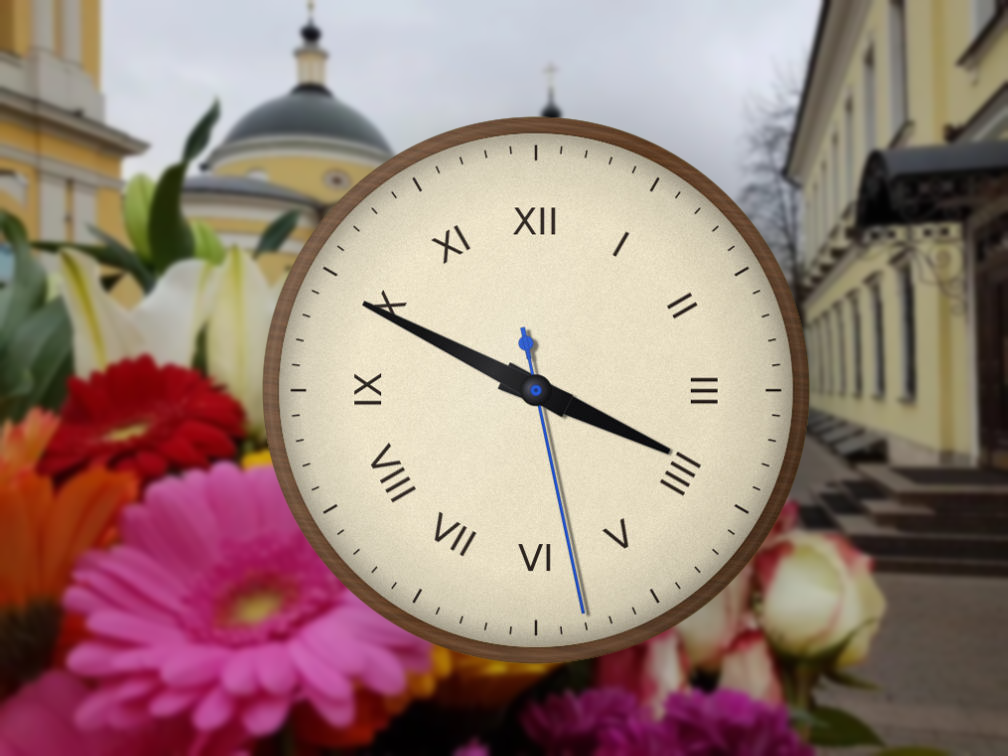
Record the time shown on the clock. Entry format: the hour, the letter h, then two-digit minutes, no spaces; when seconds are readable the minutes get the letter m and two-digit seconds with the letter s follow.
3h49m28s
